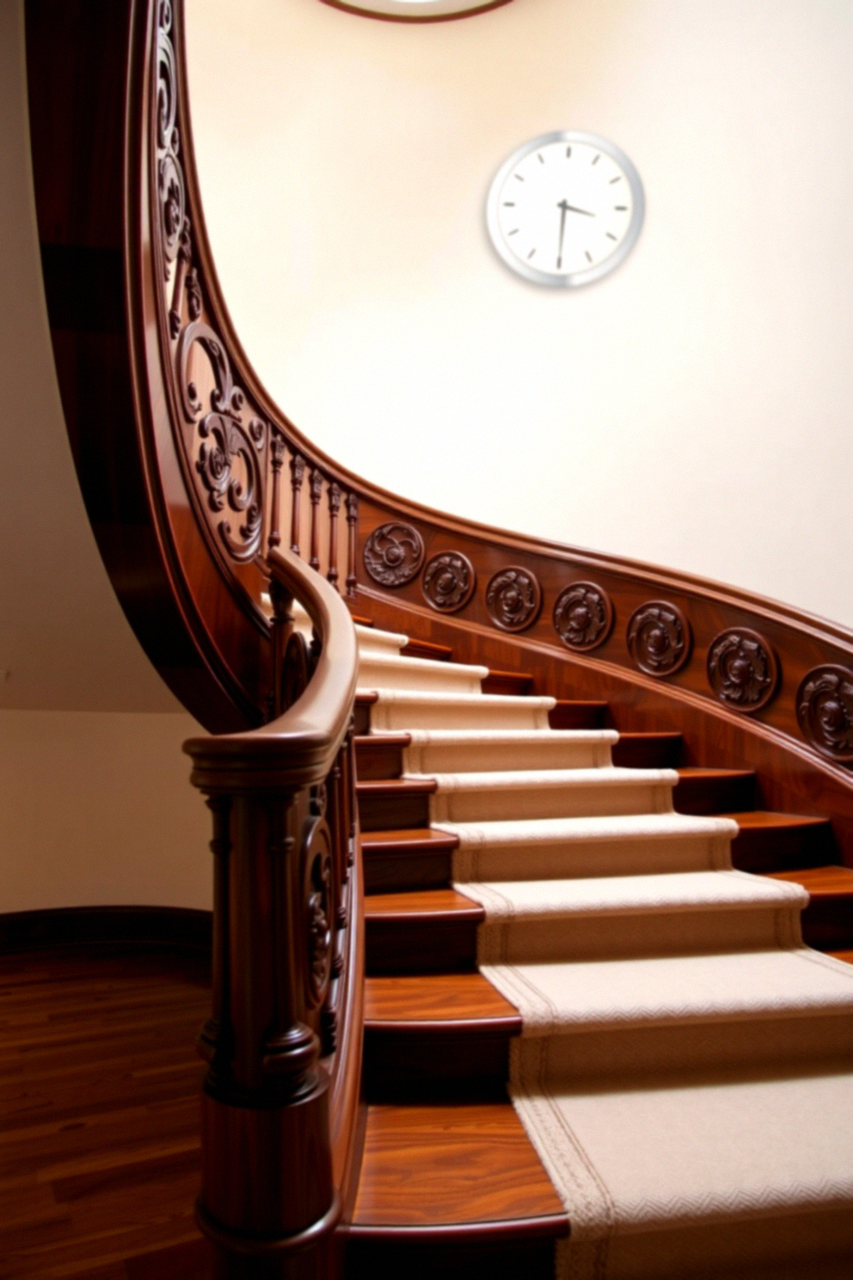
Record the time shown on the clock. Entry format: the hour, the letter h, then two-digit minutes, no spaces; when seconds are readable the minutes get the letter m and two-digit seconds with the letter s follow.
3h30
